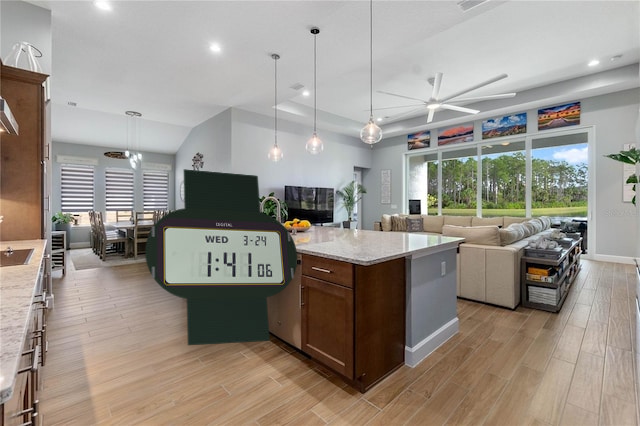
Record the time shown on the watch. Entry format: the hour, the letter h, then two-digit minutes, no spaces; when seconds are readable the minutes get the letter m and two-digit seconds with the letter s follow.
1h41m06s
